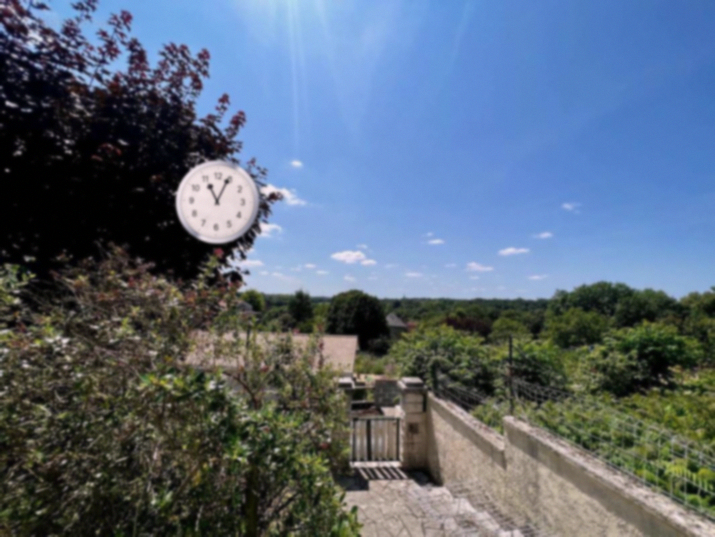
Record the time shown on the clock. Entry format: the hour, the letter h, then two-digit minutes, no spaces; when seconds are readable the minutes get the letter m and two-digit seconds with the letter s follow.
11h04
